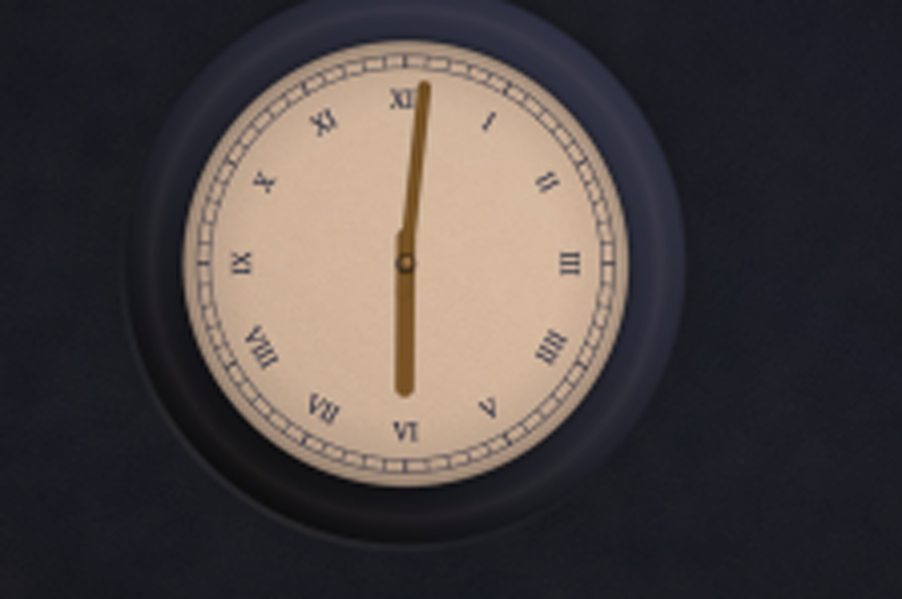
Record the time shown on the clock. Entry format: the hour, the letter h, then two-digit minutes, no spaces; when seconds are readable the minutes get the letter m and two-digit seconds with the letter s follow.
6h01
